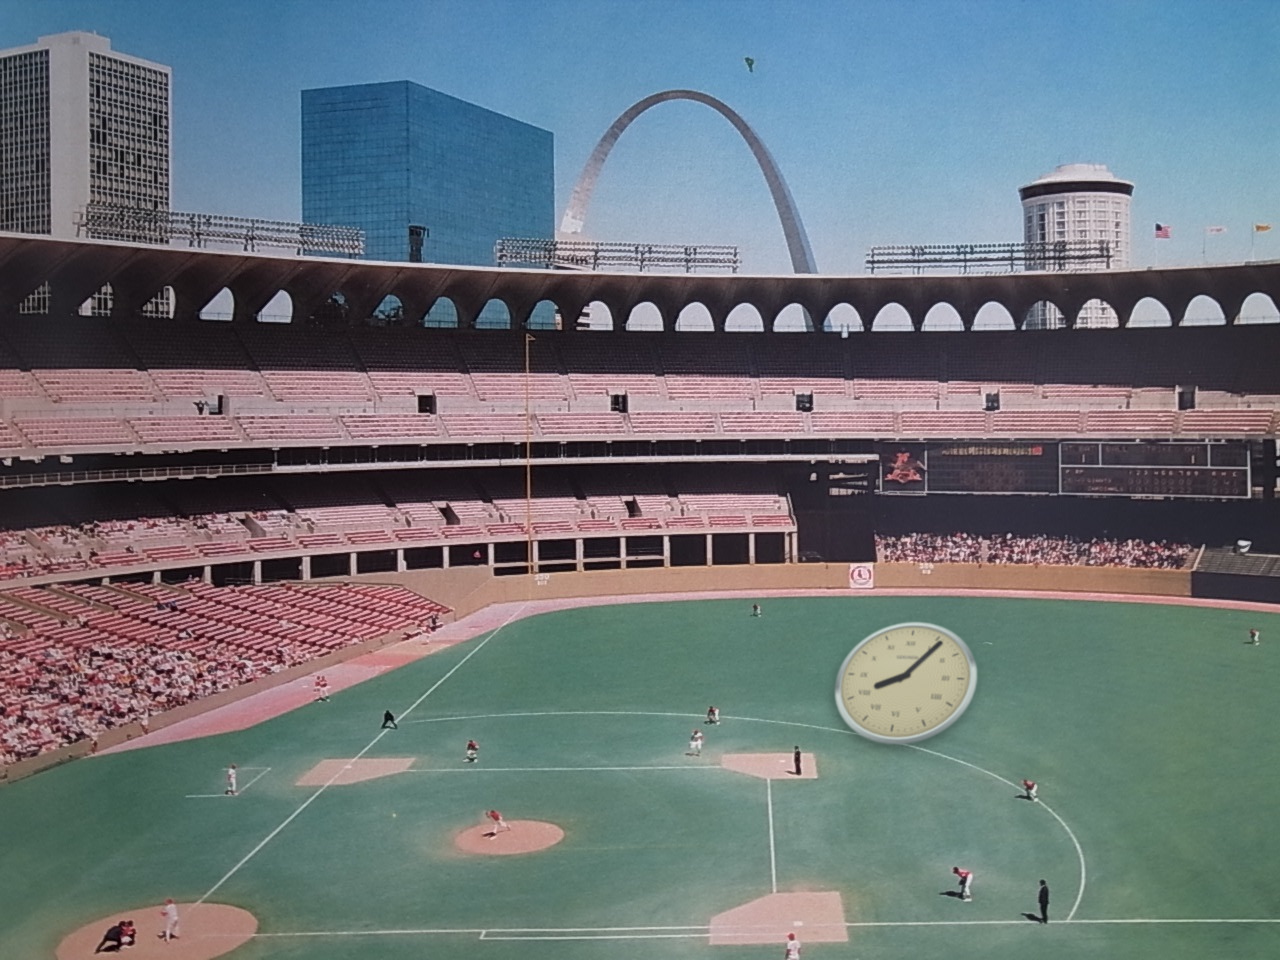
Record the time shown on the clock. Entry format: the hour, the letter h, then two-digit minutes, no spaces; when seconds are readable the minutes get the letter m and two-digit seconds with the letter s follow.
8h06
